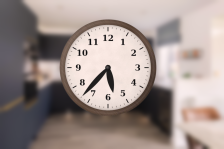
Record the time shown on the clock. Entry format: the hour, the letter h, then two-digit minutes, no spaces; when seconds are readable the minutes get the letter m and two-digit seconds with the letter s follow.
5h37
